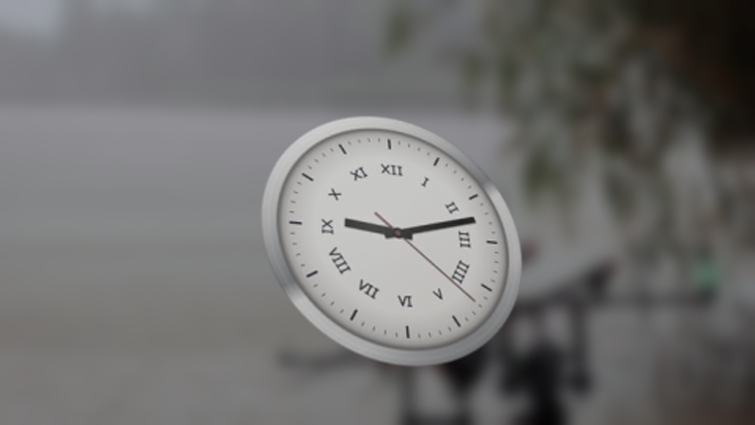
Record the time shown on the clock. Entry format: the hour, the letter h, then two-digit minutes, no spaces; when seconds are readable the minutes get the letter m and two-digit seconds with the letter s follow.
9h12m22s
